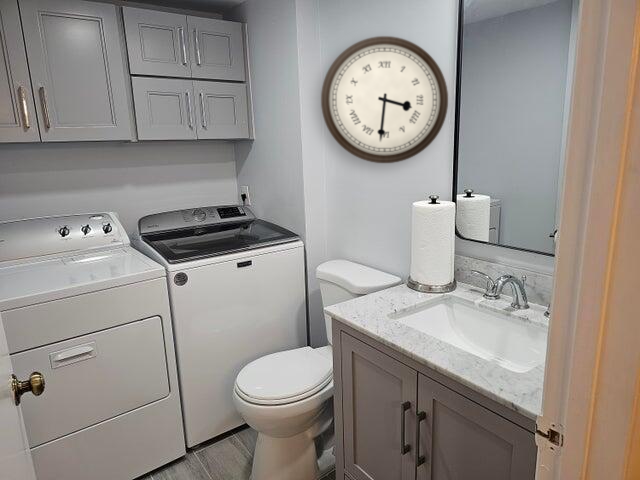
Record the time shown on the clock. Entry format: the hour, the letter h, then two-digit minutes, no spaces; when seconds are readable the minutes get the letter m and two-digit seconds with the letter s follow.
3h31
